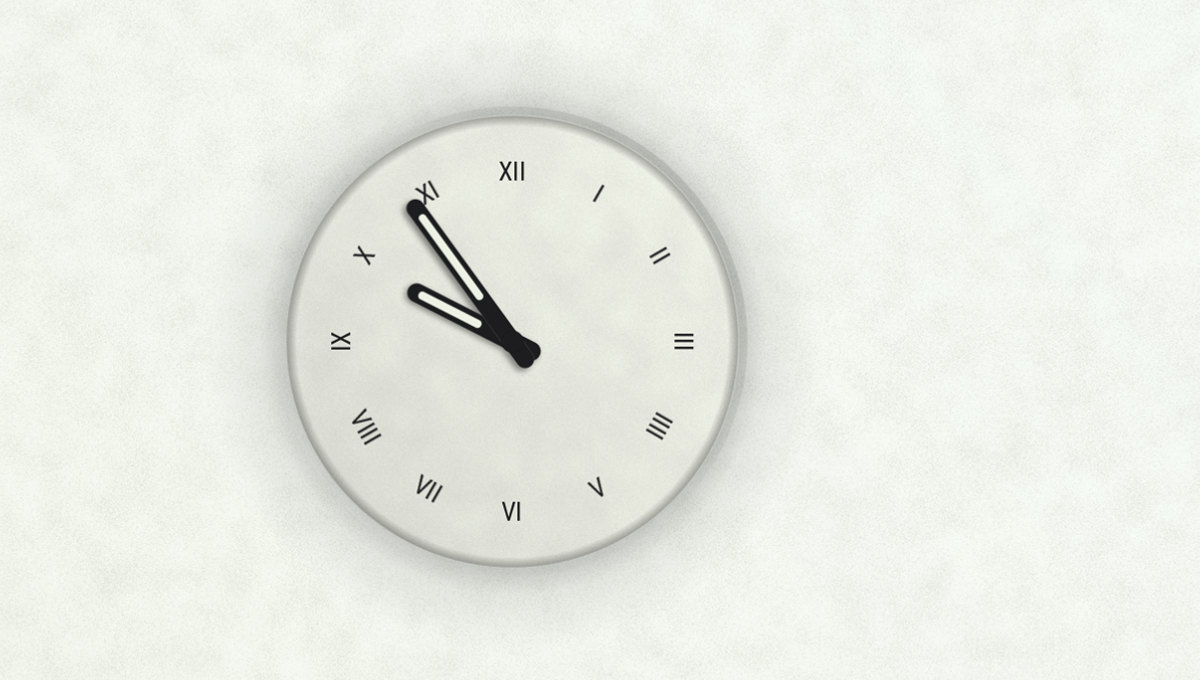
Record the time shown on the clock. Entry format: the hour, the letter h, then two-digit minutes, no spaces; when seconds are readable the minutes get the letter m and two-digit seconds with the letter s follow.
9h54
